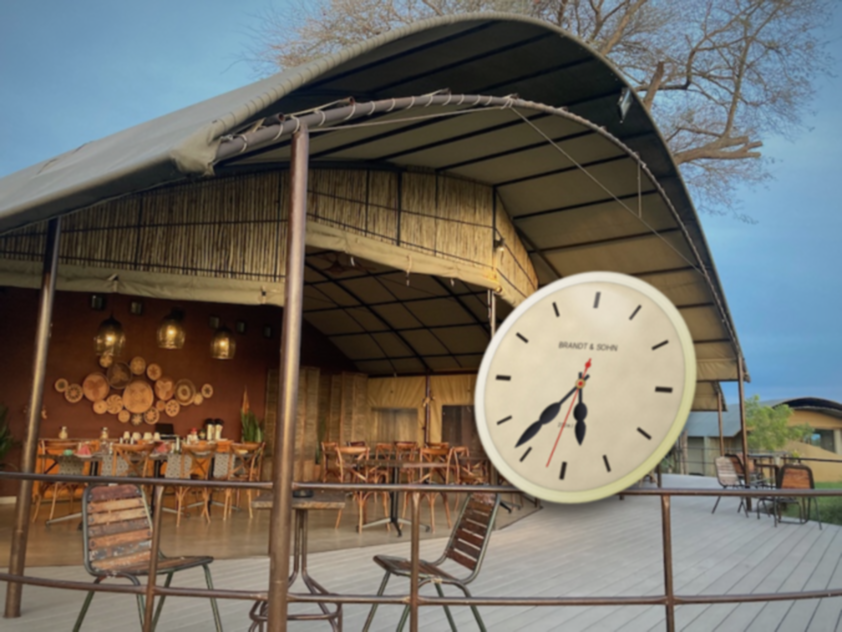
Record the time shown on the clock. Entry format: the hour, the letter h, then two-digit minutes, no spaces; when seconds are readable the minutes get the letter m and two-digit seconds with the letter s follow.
5h36m32s
